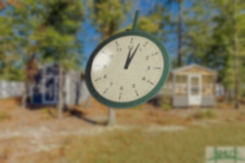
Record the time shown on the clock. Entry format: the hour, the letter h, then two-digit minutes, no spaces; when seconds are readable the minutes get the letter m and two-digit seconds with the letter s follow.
12h03
